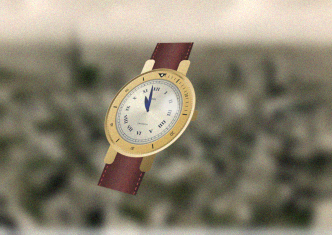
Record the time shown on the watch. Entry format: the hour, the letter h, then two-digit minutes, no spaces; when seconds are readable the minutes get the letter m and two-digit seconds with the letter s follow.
10h58
